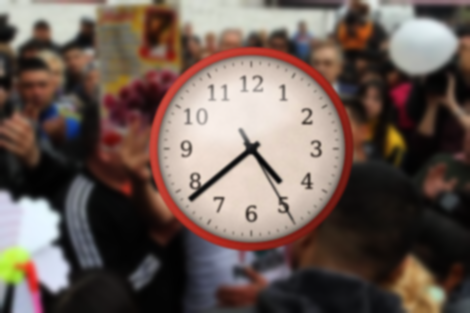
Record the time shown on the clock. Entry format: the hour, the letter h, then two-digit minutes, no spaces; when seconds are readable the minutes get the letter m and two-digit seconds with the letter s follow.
4h38m25s
